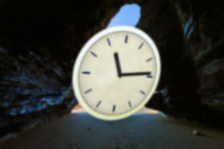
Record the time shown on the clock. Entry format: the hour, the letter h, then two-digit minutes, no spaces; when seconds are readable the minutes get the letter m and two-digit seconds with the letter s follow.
11h14
